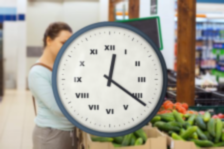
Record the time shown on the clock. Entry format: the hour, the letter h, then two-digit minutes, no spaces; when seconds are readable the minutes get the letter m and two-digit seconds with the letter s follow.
12h21
